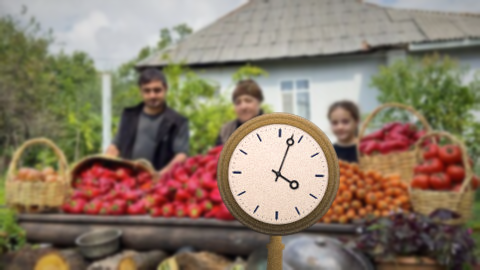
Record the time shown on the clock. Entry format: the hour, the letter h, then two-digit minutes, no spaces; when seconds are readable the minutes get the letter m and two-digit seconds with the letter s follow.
4h03
